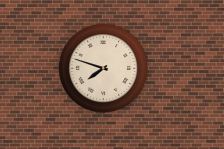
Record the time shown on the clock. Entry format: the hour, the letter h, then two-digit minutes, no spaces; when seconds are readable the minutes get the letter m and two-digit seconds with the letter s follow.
7h48
